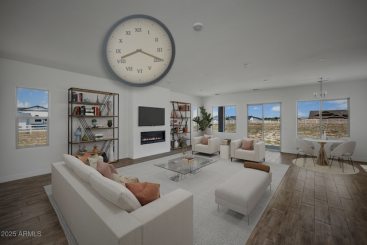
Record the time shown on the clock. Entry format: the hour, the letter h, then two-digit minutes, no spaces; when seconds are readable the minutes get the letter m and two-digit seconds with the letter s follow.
8h19
